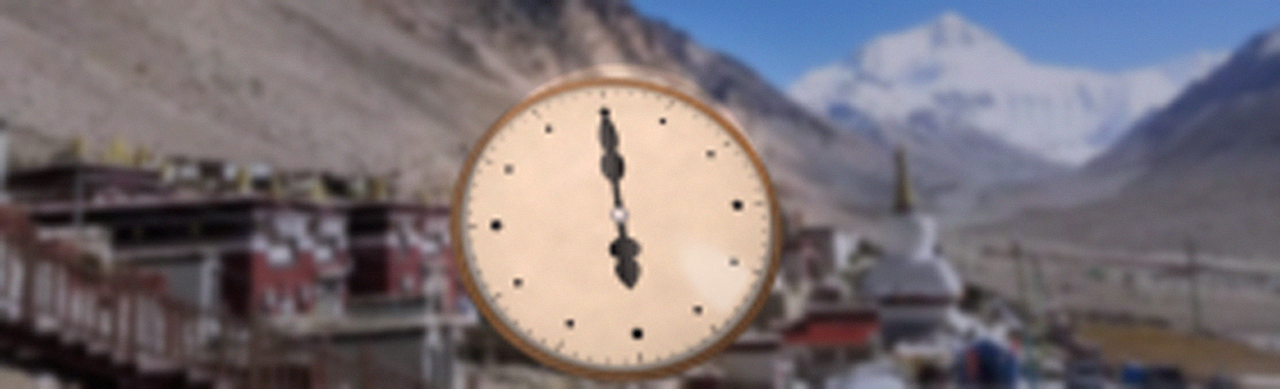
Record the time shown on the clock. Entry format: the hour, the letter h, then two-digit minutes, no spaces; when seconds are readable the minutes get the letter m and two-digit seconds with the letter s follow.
6h00
